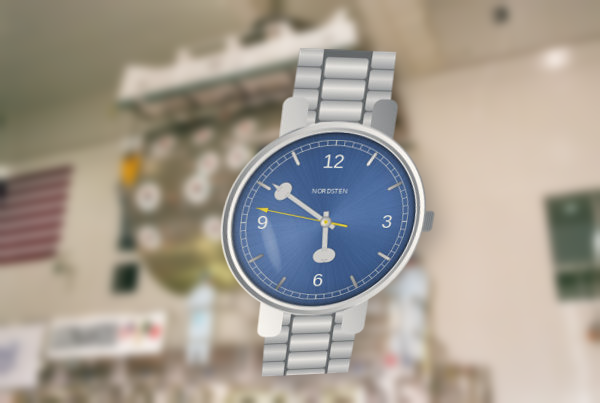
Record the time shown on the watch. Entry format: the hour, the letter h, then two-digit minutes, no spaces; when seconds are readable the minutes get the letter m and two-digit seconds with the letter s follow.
5h50m47s
